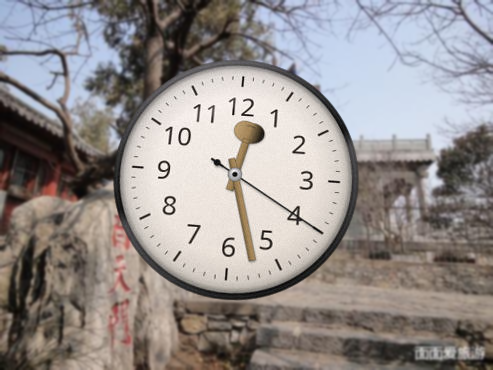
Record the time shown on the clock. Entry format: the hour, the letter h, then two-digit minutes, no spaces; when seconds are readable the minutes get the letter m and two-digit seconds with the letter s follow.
12h27m20s
